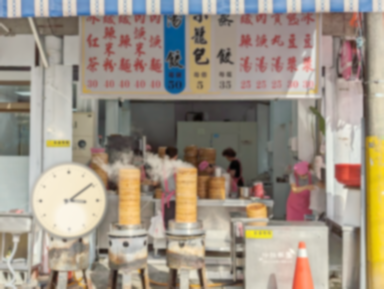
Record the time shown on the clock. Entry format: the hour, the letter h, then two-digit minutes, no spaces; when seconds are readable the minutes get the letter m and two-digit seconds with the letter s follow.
3h09
